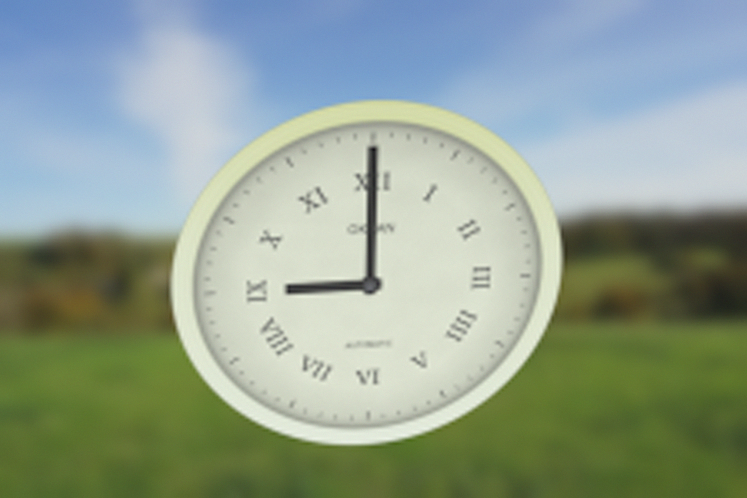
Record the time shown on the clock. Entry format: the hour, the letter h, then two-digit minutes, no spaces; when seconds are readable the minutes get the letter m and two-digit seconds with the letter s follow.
9h00
